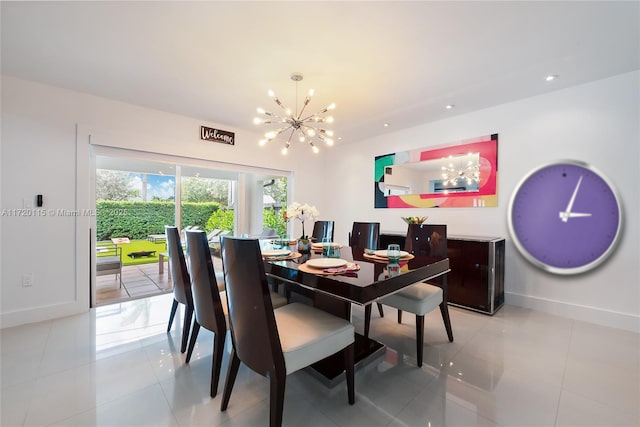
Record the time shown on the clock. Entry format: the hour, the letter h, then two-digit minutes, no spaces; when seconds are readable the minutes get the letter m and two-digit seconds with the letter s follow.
3h04
